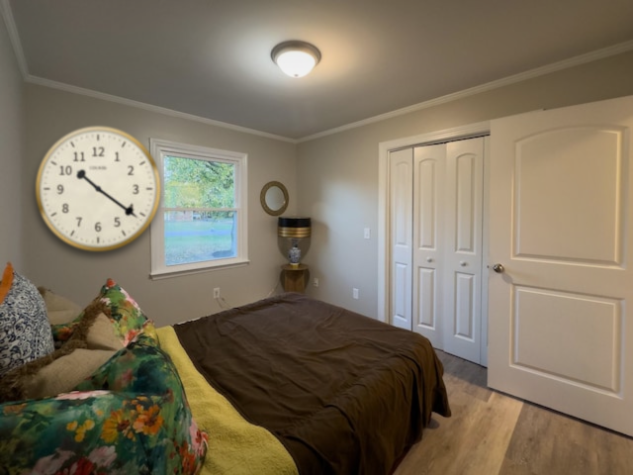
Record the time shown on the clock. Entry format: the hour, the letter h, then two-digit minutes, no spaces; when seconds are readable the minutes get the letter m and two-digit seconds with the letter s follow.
10h21
